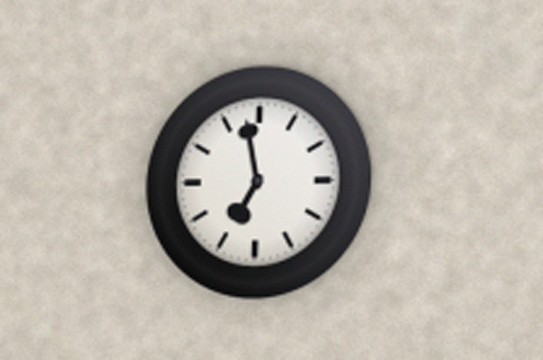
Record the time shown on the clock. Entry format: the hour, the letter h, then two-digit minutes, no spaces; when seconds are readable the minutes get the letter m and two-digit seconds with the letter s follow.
6h58
